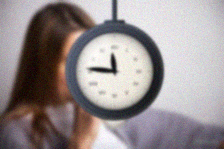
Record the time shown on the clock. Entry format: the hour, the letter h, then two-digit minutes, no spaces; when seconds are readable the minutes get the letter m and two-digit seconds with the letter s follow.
11h46
